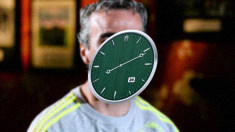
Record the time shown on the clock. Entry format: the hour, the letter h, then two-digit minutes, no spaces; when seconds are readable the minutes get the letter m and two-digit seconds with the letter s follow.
8h11
